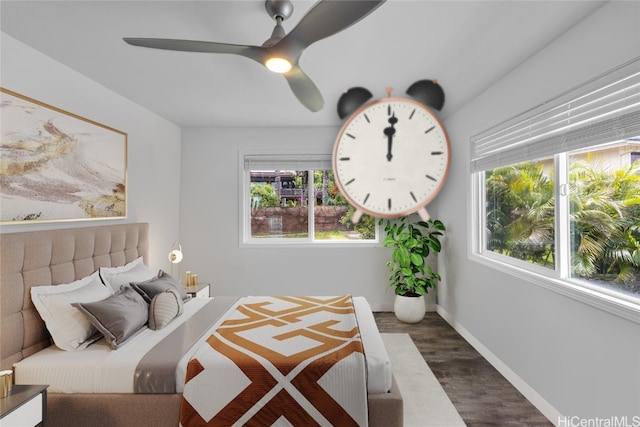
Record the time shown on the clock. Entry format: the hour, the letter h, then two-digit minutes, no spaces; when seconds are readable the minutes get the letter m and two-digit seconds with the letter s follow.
12h01
